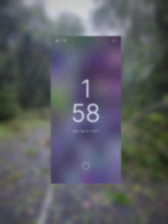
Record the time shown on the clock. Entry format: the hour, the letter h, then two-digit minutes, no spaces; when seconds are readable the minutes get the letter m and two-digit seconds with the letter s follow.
1h58
